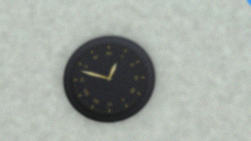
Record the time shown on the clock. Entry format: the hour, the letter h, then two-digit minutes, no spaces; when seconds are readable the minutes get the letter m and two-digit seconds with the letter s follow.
12h48
